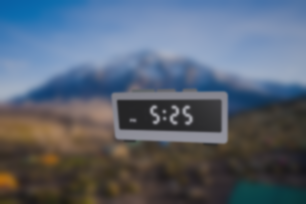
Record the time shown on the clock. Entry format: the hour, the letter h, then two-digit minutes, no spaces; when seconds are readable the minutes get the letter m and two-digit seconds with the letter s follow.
5h25
